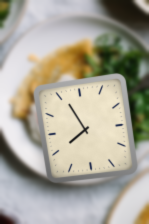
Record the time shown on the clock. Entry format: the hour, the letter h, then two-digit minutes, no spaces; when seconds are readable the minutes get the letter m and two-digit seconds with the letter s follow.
7h56
